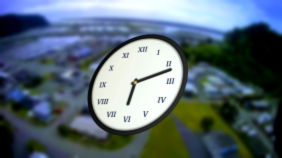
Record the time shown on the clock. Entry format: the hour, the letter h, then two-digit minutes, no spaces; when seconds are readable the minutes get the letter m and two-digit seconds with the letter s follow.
6h12
